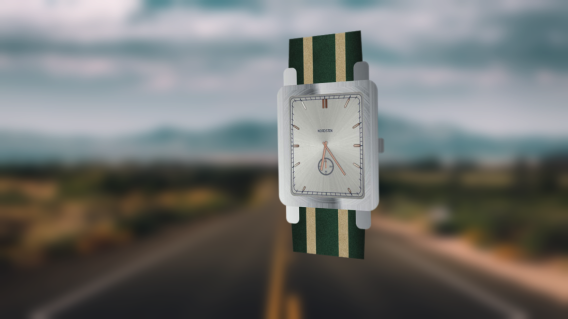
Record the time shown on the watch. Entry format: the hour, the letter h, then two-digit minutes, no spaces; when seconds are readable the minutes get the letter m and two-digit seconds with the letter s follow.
6h24
